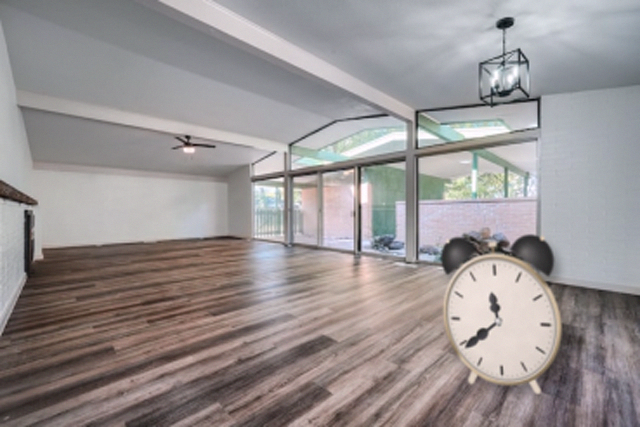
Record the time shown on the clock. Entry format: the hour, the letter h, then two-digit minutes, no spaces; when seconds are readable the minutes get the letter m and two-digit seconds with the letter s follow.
11h39
